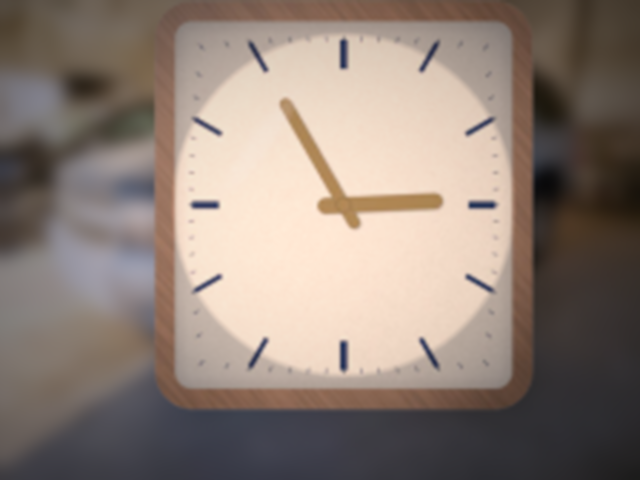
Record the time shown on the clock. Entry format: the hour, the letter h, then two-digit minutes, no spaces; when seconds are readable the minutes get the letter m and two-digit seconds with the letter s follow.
2h55
